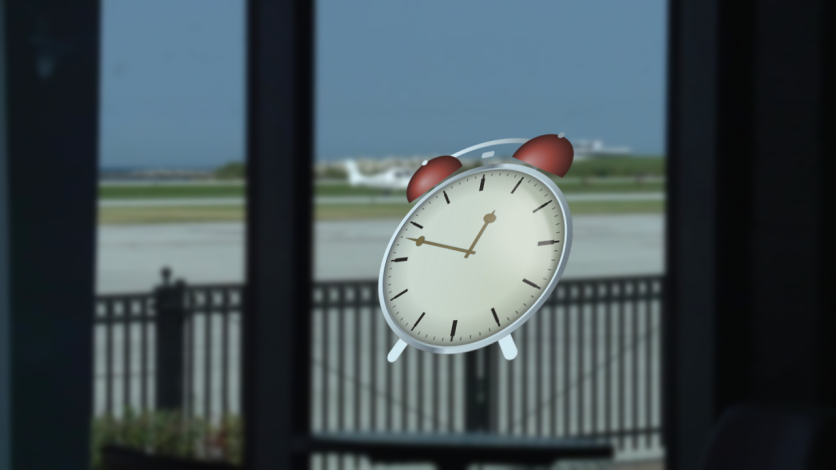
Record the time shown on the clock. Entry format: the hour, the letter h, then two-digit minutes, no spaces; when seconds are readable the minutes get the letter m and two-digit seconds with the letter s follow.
12h48
